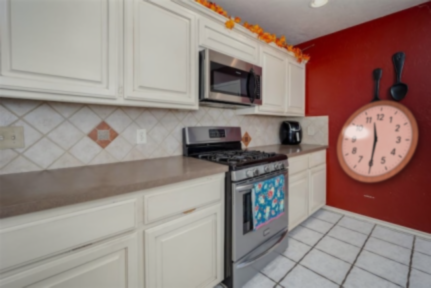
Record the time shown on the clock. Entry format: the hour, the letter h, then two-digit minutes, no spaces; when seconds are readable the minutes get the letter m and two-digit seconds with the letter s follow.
11h30
